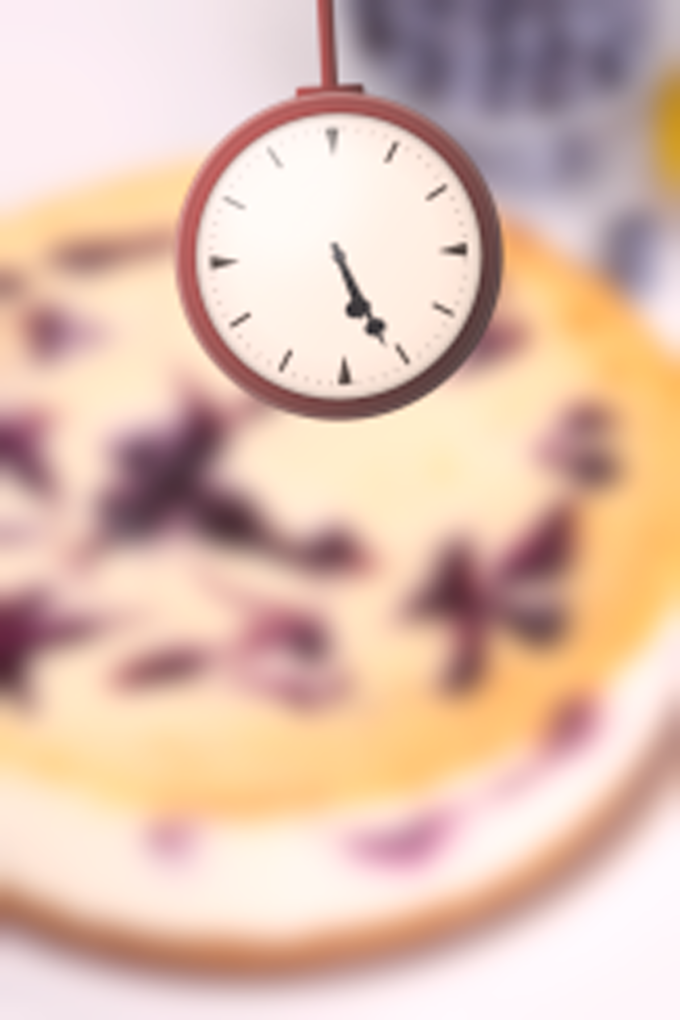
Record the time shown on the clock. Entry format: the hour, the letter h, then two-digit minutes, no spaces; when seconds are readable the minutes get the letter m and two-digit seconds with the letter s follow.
5h26
